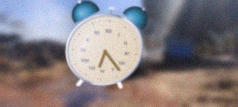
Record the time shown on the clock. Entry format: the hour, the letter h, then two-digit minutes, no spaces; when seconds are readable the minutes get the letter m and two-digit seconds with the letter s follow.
6h23
